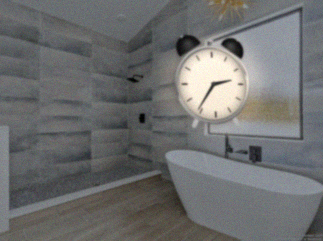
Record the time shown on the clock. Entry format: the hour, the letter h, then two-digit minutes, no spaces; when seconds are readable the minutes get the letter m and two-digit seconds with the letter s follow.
2h36
